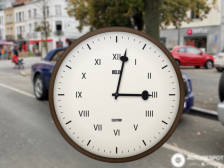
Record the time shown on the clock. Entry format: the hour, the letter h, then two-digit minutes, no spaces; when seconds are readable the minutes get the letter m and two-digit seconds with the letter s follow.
3h02
